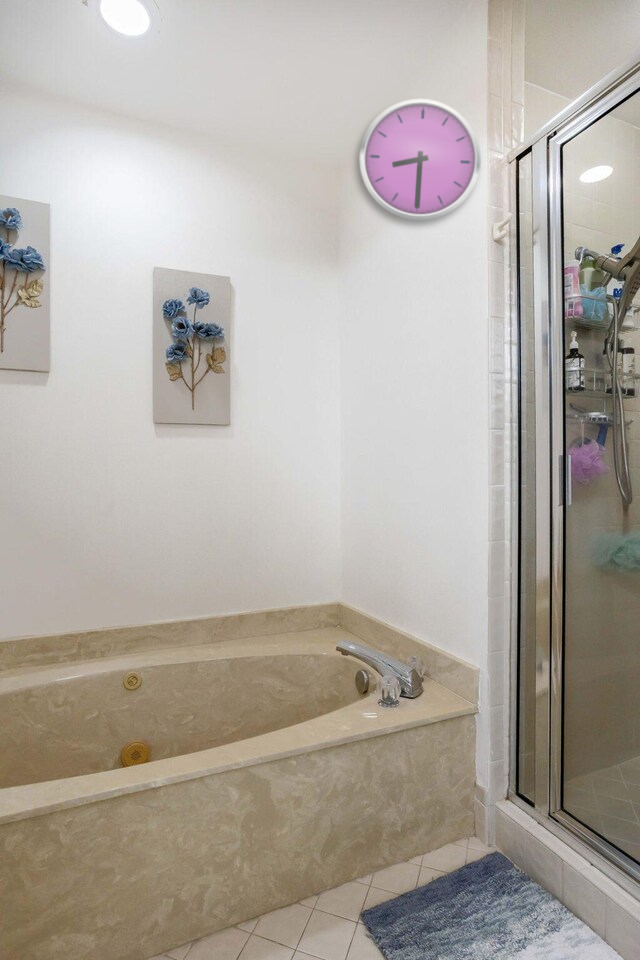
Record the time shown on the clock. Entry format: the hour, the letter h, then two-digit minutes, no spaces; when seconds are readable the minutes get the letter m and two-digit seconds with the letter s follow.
8h30
